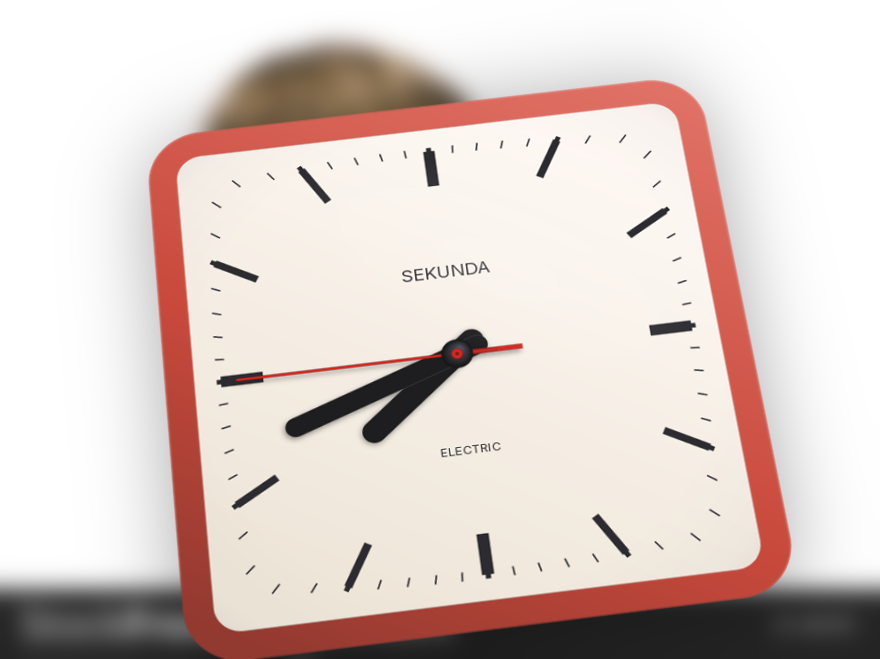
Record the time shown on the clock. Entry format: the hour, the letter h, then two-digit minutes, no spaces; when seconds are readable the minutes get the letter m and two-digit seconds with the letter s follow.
7h41m45s
